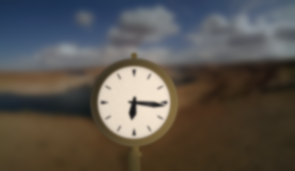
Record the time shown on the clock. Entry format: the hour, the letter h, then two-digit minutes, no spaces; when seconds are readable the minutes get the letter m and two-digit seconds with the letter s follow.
6h16
